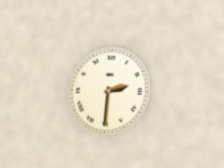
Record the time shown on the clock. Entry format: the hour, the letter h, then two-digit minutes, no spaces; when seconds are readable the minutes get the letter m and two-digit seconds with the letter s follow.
2h30
